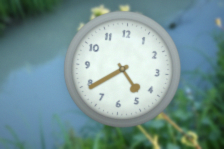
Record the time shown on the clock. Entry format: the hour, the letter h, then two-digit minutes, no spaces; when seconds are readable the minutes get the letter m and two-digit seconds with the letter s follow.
4h39
